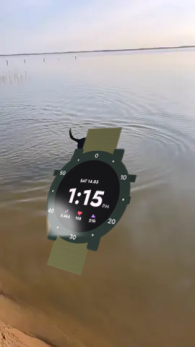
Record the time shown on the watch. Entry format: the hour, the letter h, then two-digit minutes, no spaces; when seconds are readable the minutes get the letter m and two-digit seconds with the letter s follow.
1h15
